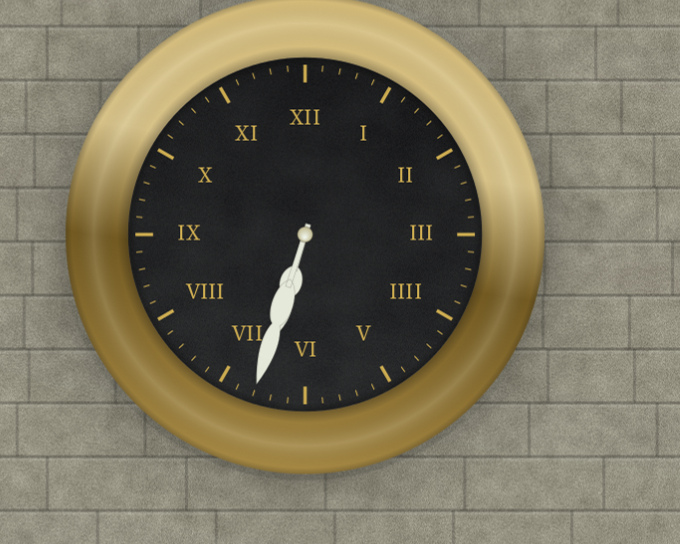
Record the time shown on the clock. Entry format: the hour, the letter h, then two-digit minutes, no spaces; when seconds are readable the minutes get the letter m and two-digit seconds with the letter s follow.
6h33
